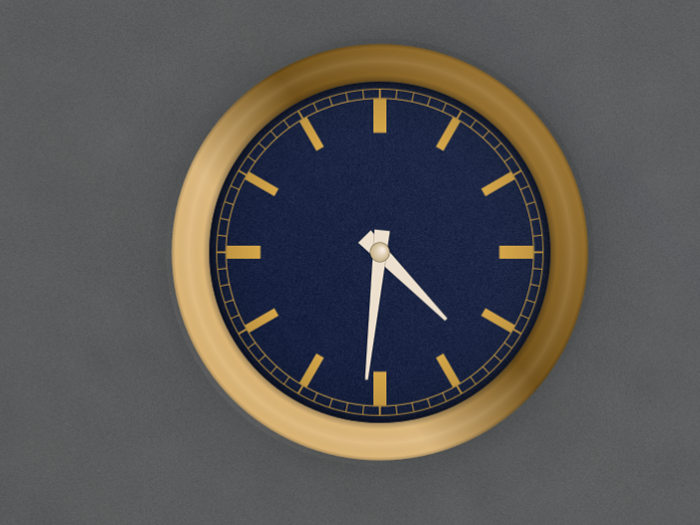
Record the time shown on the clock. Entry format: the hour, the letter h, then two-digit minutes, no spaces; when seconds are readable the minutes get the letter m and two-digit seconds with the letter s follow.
4h31
